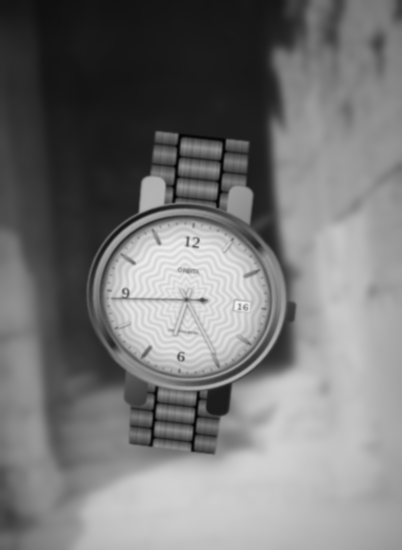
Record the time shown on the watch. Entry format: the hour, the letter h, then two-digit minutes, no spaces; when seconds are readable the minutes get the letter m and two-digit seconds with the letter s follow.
6h24m44s
